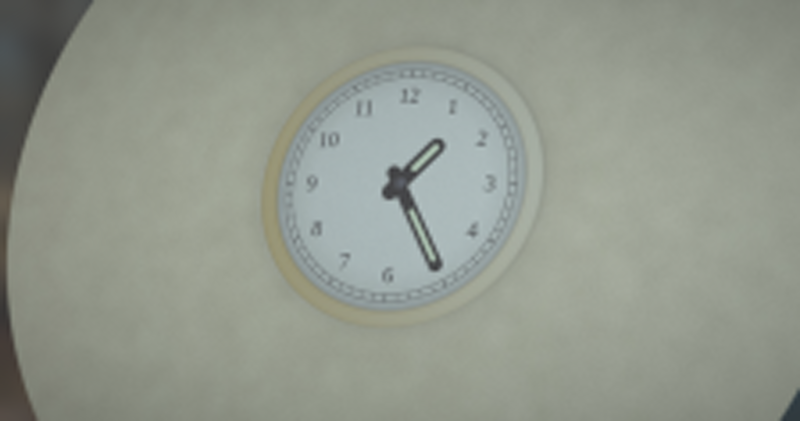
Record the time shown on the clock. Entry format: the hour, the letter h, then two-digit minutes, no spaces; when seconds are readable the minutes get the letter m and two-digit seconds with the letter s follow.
1h25
